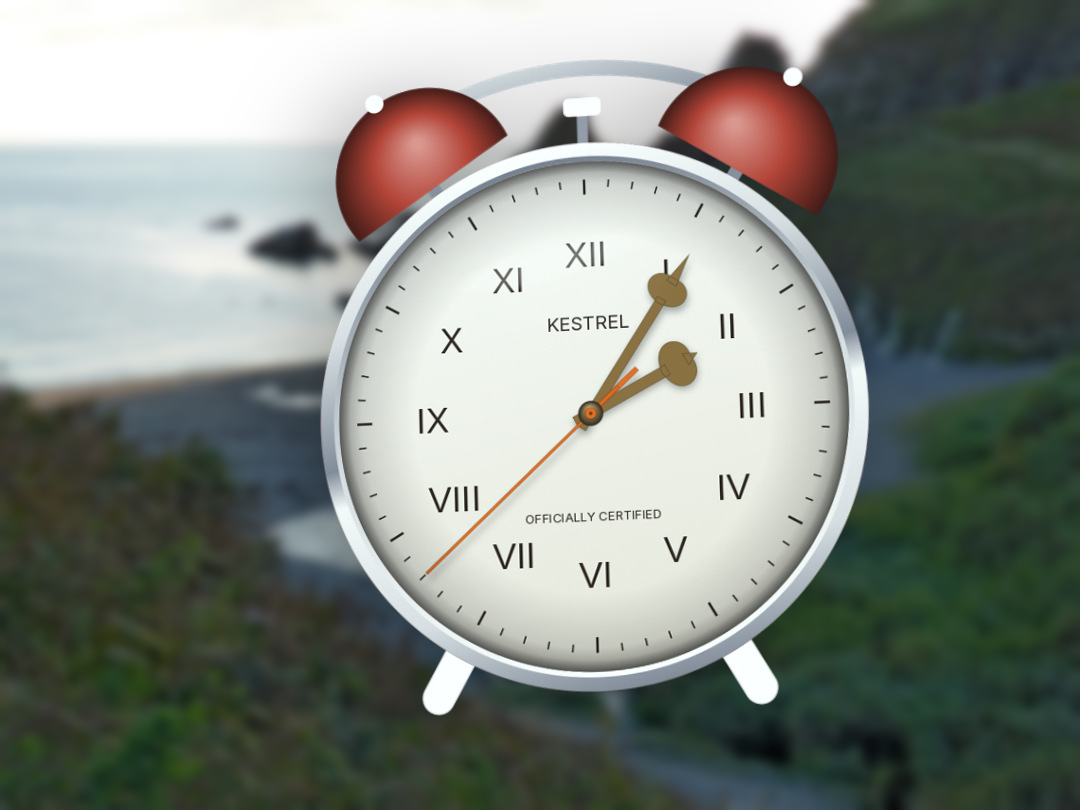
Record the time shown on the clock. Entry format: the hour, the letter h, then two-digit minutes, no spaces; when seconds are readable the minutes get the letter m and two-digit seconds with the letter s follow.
2h05m38s
